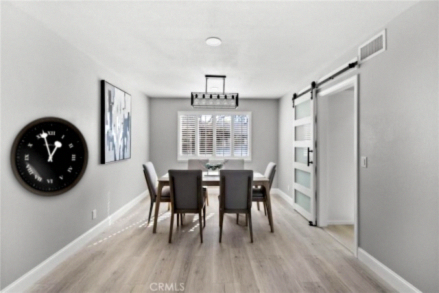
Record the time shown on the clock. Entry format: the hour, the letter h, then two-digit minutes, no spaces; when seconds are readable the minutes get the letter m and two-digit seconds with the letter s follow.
12h57
